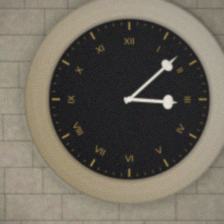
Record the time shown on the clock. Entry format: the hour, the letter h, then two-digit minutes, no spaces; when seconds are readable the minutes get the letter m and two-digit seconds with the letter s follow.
3h08
